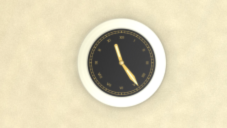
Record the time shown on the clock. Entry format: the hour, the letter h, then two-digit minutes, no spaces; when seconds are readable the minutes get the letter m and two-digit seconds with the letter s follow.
11h24
